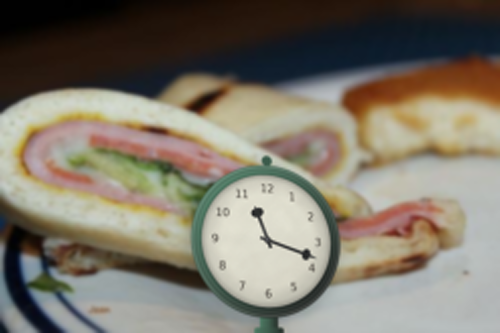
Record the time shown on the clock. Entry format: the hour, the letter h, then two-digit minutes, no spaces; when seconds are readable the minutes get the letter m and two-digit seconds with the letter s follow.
11h18
